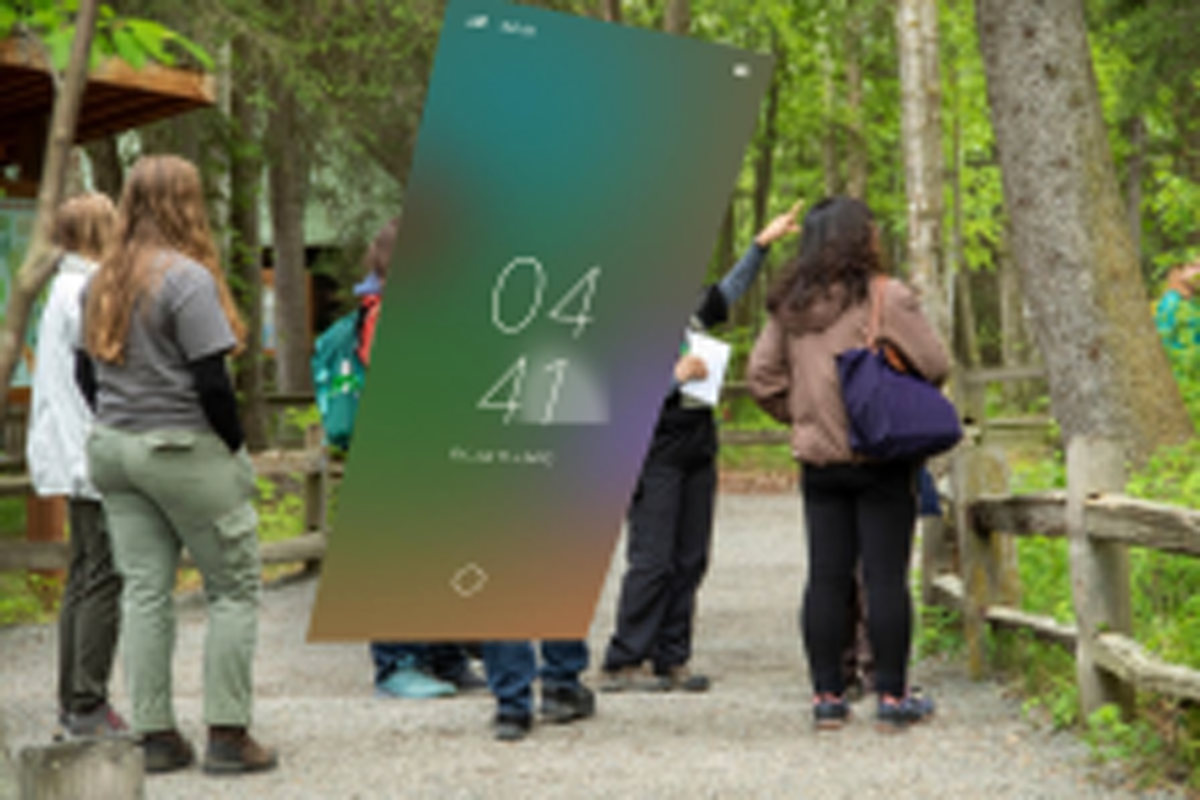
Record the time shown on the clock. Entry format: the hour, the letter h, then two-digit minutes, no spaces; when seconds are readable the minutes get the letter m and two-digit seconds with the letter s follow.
4h41
